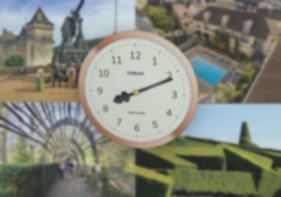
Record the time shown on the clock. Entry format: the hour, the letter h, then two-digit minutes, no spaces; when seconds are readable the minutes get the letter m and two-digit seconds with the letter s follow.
8h11
